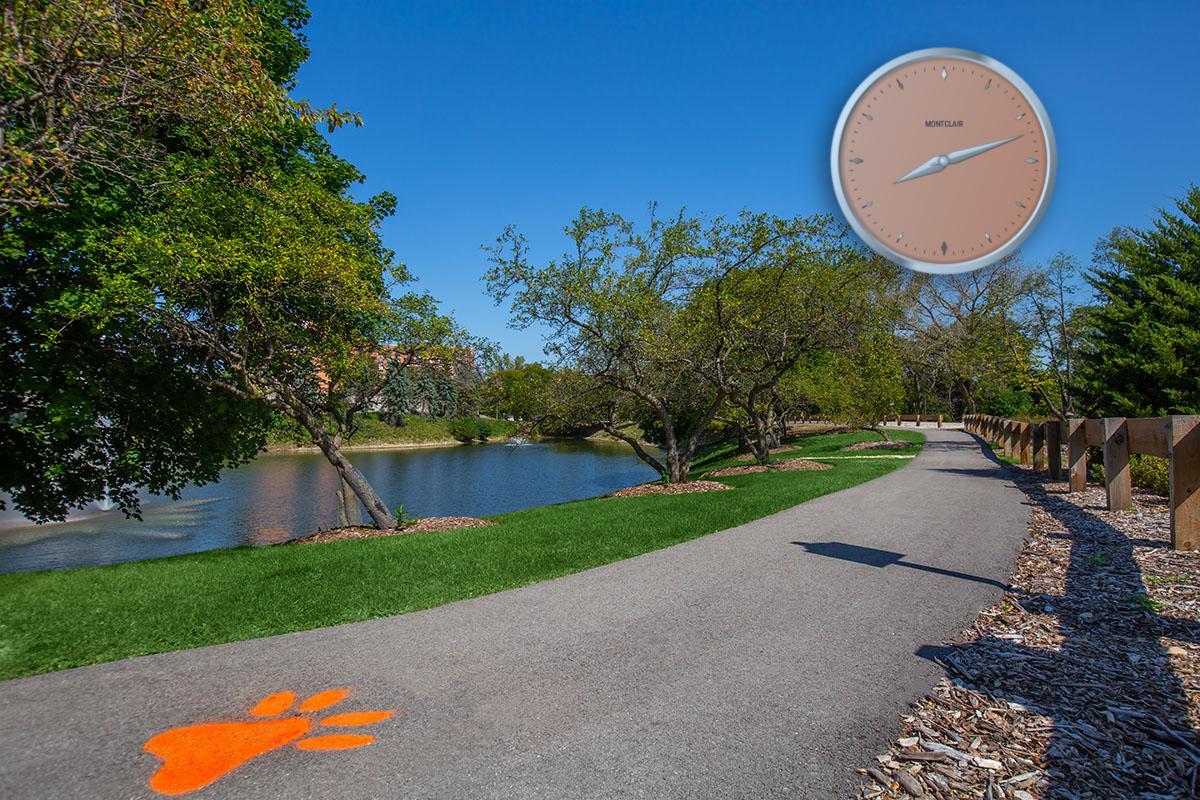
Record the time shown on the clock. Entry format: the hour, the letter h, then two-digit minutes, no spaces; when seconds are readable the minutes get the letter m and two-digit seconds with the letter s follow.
8h12
